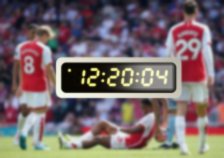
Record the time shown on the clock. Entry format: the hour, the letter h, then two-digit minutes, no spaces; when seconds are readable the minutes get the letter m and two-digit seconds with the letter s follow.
12h20m04s
